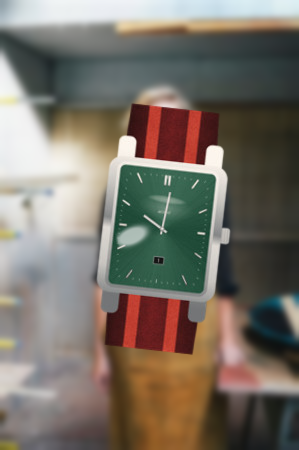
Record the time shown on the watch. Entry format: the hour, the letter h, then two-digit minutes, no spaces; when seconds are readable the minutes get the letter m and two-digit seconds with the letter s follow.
10h01
